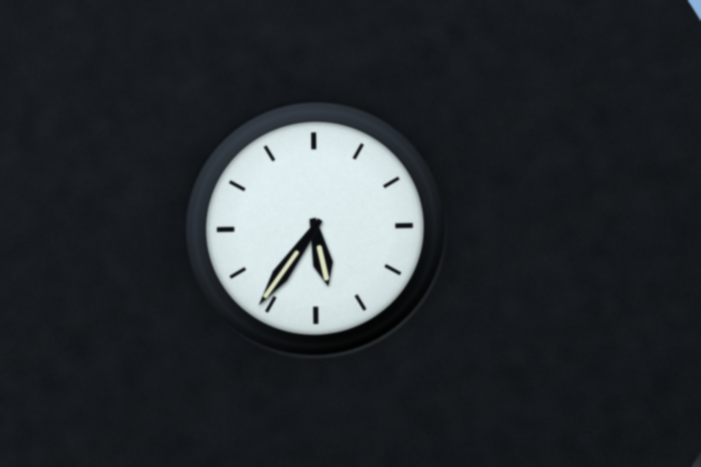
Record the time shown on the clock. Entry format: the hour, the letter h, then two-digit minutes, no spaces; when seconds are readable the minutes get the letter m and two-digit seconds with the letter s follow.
5h36
